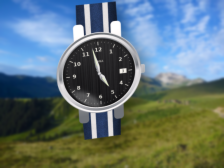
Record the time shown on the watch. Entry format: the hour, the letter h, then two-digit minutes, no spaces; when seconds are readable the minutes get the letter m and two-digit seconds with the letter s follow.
4h58
